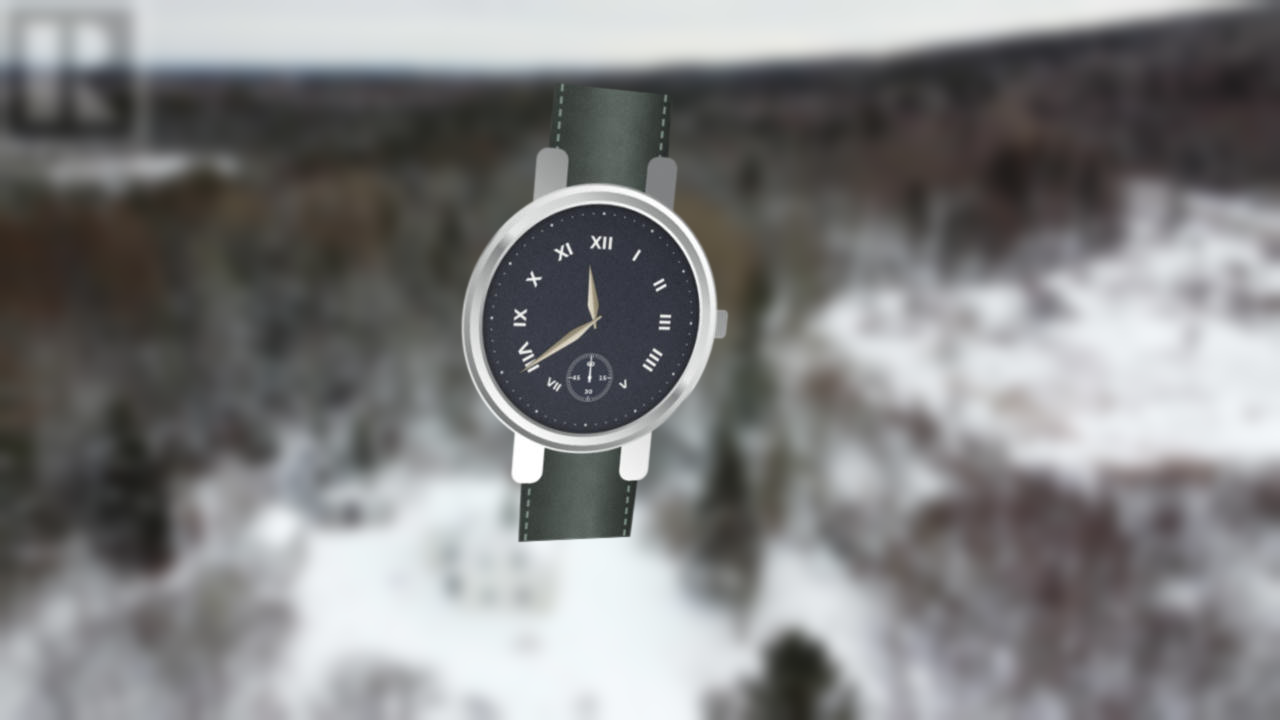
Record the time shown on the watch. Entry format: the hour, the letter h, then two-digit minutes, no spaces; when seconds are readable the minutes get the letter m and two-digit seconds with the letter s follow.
11h39
